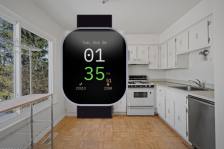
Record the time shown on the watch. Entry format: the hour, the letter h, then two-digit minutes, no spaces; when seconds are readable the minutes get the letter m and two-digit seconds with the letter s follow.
1h35
